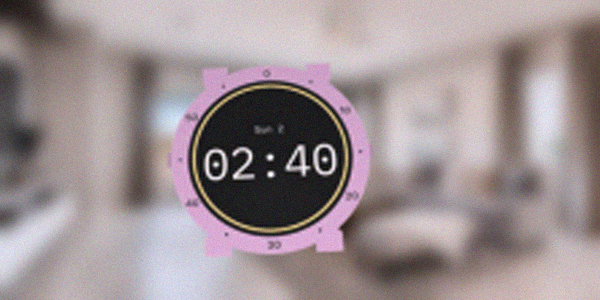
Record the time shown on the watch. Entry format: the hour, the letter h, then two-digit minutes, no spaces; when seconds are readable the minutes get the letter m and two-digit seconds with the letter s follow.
2h40
